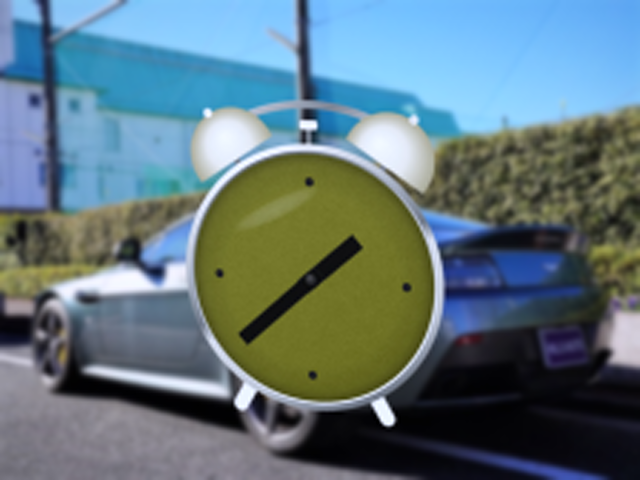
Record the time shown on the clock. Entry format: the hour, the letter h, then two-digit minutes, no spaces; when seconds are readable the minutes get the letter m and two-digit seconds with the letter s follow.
1h38
